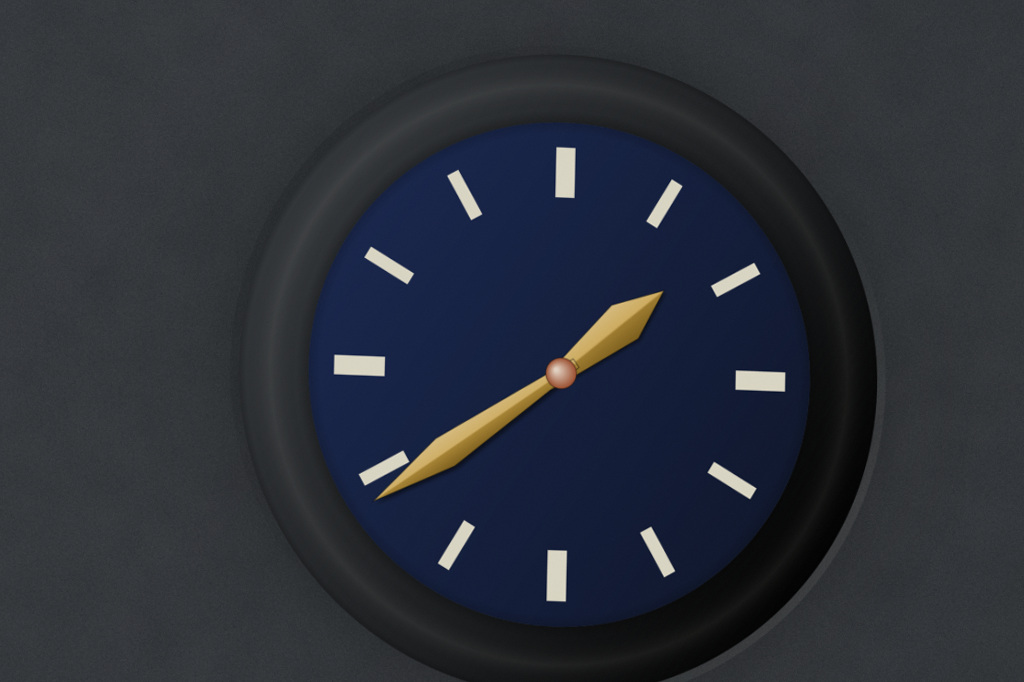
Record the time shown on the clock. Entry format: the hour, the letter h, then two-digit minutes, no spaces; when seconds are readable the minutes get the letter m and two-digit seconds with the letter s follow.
1h39
